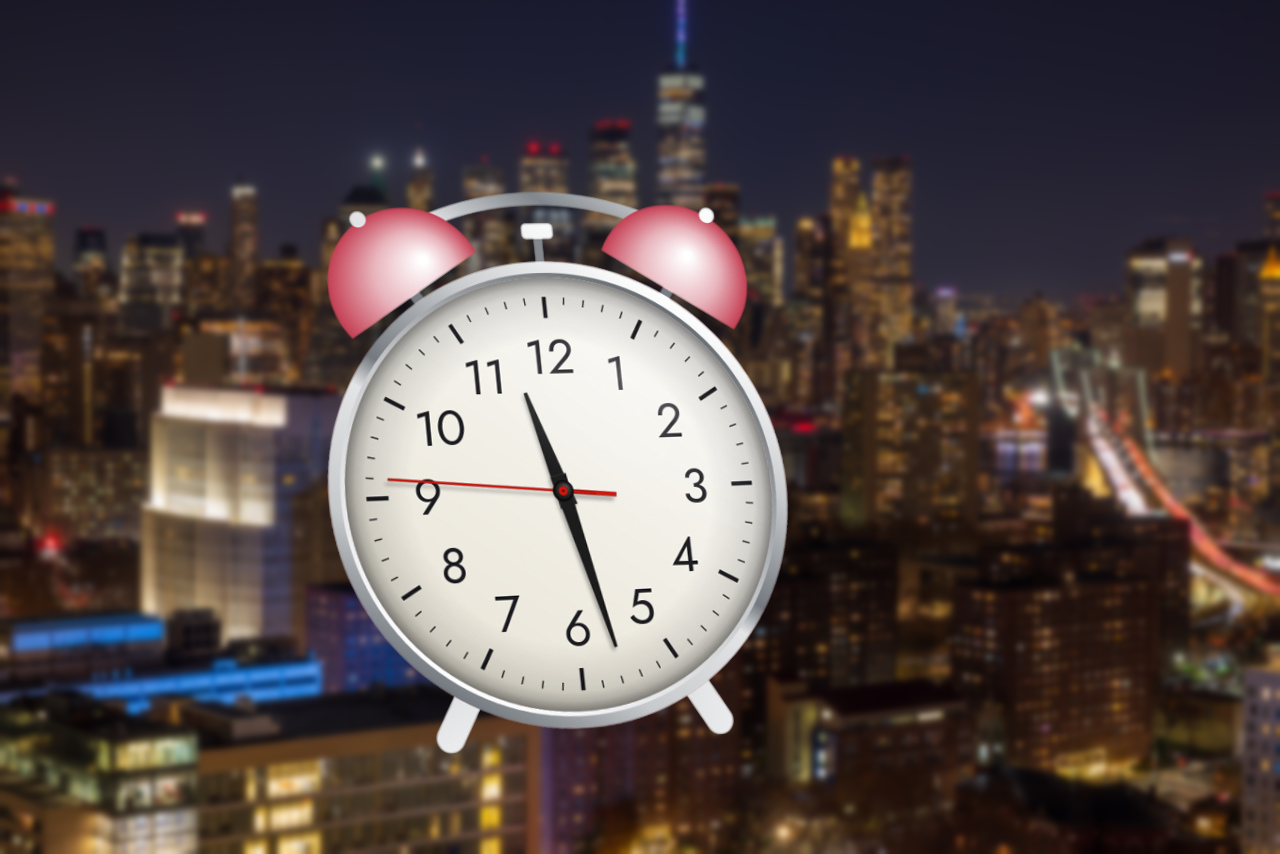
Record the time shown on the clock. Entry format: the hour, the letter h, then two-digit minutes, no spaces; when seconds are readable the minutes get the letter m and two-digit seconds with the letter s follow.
11h27m46s
